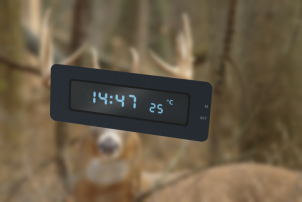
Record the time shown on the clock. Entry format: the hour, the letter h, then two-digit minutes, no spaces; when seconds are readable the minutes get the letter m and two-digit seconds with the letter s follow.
14h47
